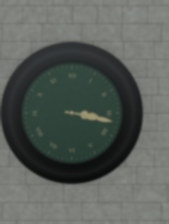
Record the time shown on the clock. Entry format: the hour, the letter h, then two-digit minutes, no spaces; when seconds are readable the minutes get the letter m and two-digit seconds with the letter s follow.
3h17
